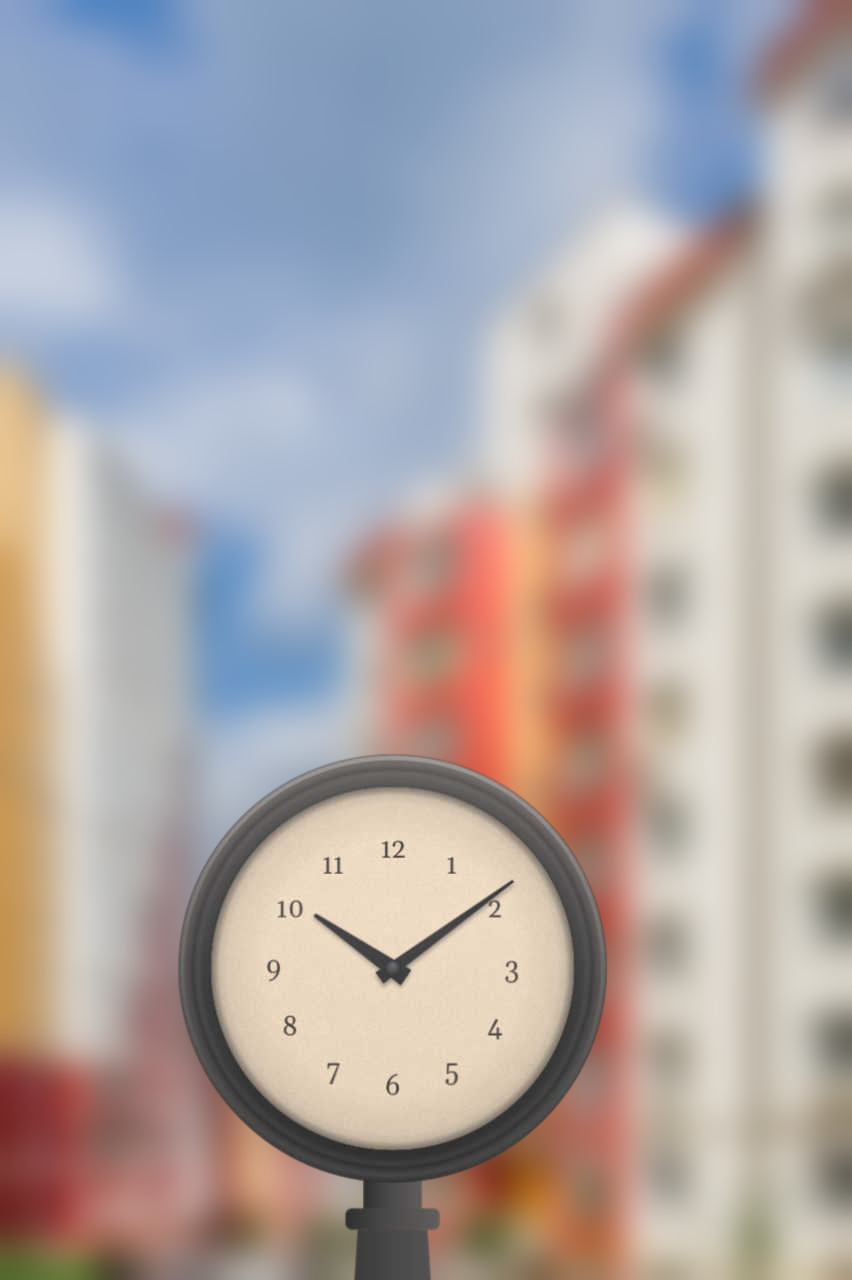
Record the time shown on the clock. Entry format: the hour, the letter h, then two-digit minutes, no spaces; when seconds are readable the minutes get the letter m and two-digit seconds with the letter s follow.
10h09
